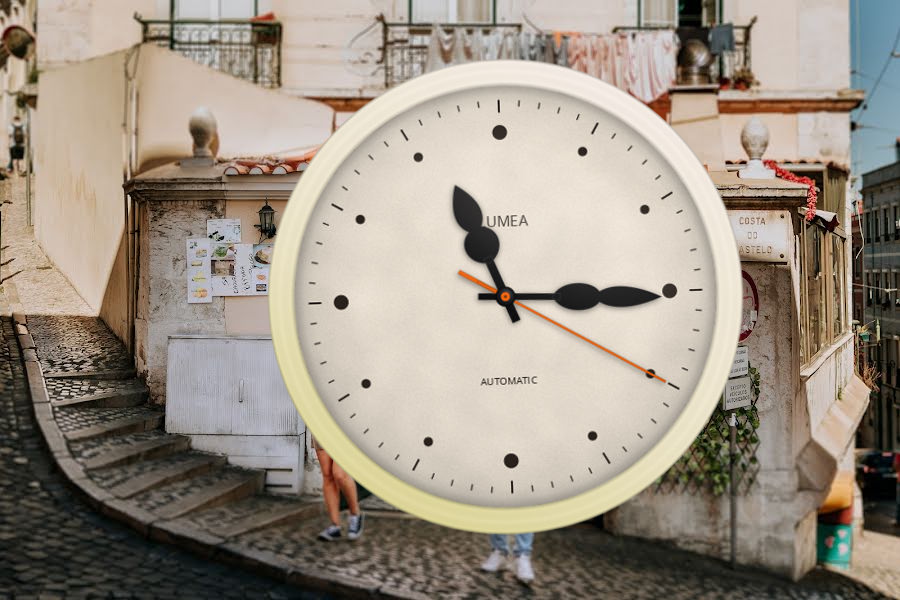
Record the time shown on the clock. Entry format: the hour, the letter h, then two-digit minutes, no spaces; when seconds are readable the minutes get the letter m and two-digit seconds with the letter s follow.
11h15m20s
